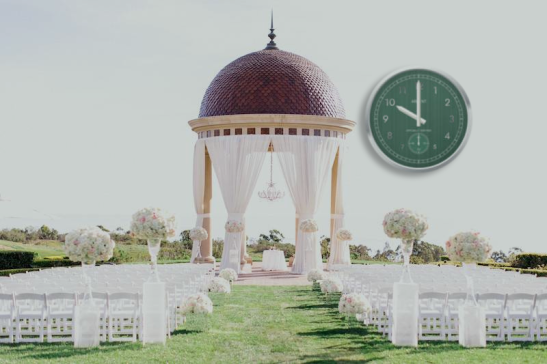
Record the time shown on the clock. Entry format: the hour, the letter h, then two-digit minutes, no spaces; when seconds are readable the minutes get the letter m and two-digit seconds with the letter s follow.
10h00
